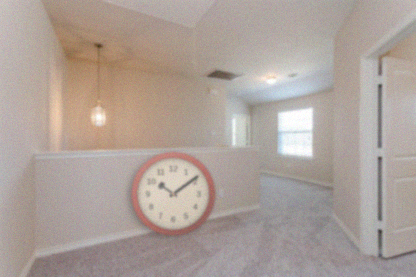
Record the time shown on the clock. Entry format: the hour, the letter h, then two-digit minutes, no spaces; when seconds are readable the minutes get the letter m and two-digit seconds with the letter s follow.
10h09
